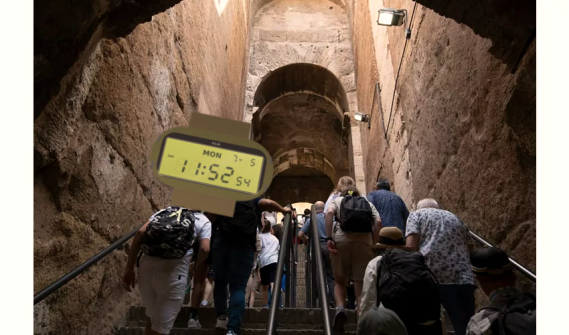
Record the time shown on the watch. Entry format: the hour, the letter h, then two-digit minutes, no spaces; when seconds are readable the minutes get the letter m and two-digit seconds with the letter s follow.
11h52m54s
